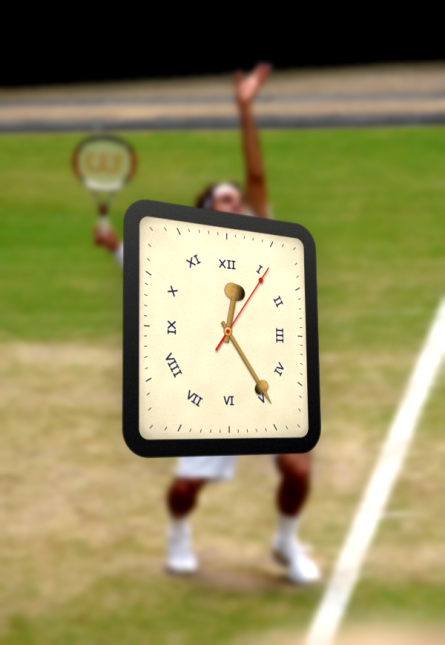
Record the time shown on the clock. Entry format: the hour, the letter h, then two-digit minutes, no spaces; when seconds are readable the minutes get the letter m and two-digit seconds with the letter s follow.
12h24m06s
